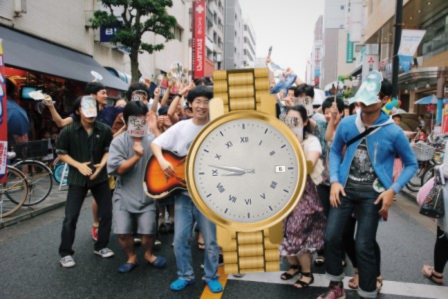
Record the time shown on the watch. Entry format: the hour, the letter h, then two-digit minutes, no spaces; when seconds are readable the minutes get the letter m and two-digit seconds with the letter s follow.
8h47
